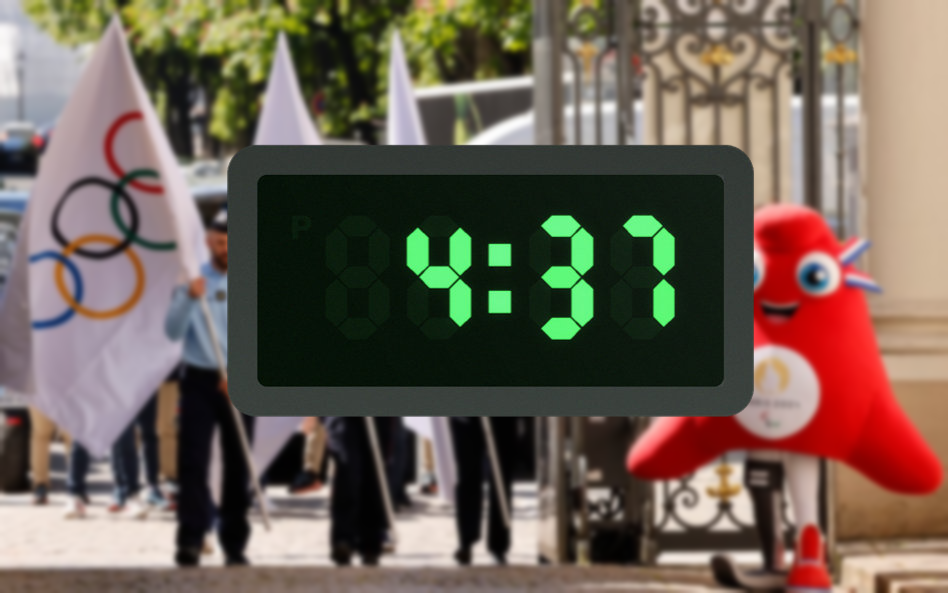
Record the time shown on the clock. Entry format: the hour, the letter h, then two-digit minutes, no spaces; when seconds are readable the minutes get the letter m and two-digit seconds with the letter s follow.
4h37
